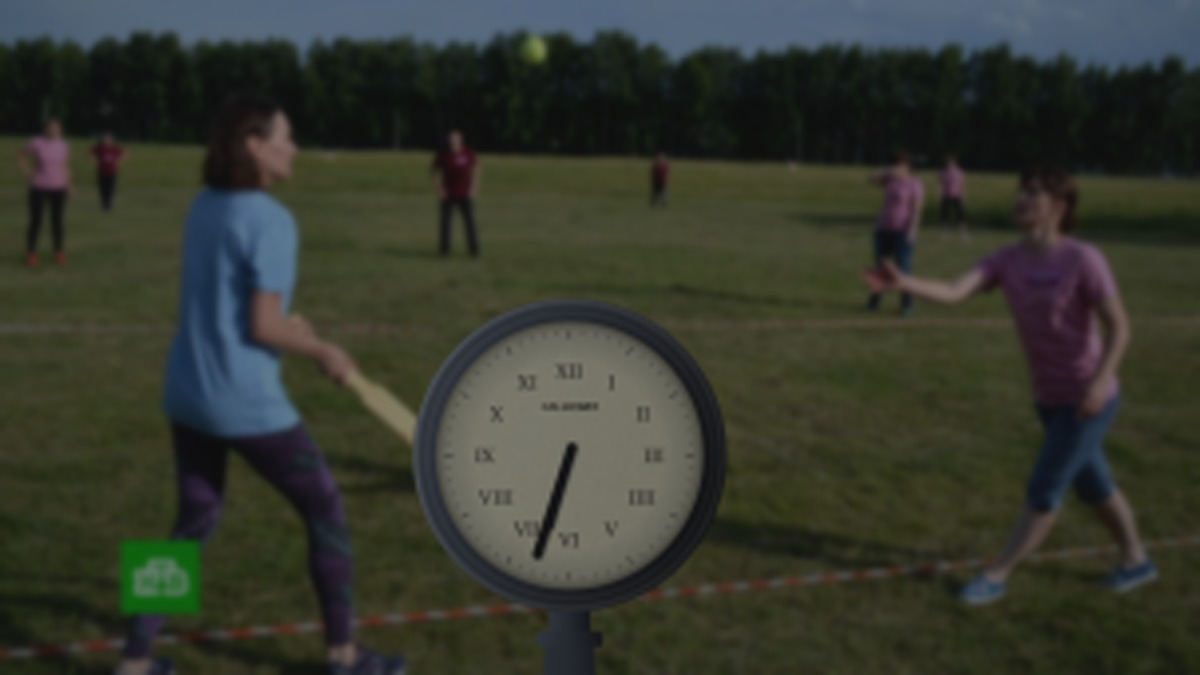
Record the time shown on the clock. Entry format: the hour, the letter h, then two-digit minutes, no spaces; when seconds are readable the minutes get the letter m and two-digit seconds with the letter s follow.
6h33
